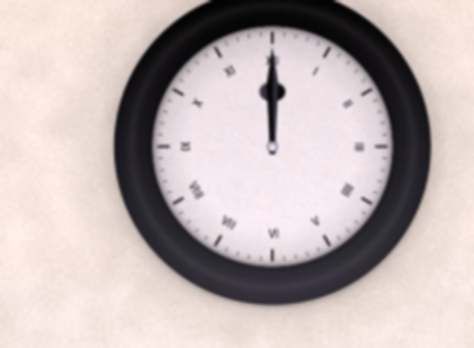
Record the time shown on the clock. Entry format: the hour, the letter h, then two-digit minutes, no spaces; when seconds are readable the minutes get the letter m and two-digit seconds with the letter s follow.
12h00
